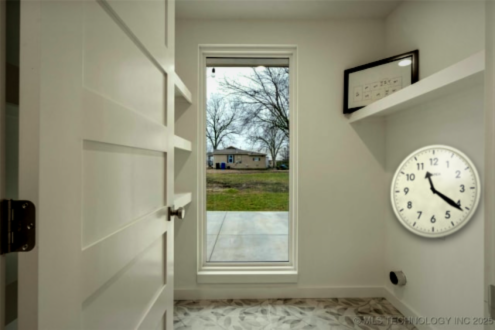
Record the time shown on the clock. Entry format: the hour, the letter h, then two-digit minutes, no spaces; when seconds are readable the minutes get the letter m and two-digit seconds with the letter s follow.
11h21
